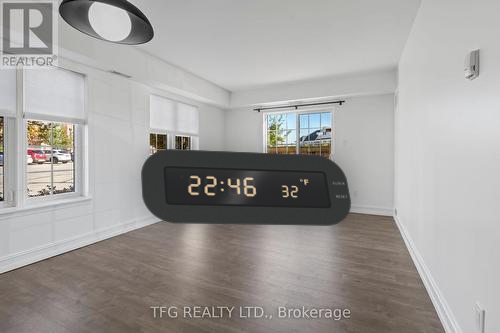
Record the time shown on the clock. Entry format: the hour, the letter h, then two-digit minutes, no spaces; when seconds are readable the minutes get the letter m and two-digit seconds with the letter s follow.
22h46
